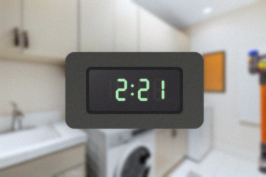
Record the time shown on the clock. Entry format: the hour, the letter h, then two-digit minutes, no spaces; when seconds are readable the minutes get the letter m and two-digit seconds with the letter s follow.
2h21
